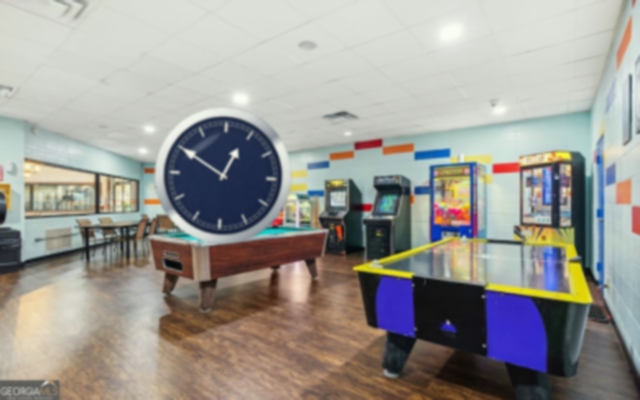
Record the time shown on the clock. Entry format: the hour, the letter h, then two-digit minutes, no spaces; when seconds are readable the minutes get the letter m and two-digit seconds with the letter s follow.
12h50
